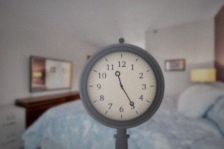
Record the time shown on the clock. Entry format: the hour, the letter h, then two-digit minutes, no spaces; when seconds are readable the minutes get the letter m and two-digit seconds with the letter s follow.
11h25
